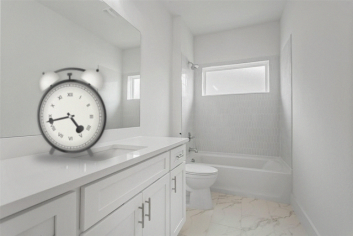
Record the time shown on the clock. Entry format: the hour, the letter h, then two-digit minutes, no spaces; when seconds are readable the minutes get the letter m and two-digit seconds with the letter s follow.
4h43
